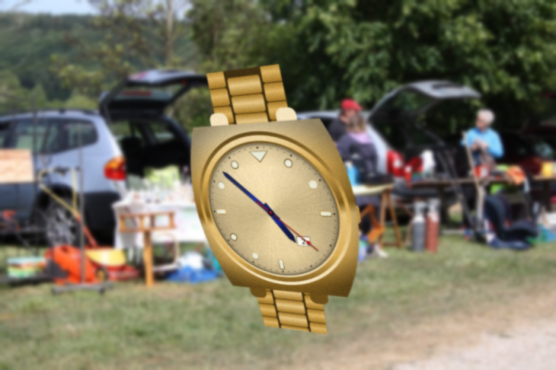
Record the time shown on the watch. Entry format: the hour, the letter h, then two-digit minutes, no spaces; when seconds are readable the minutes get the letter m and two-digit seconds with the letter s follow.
4h52m22s
